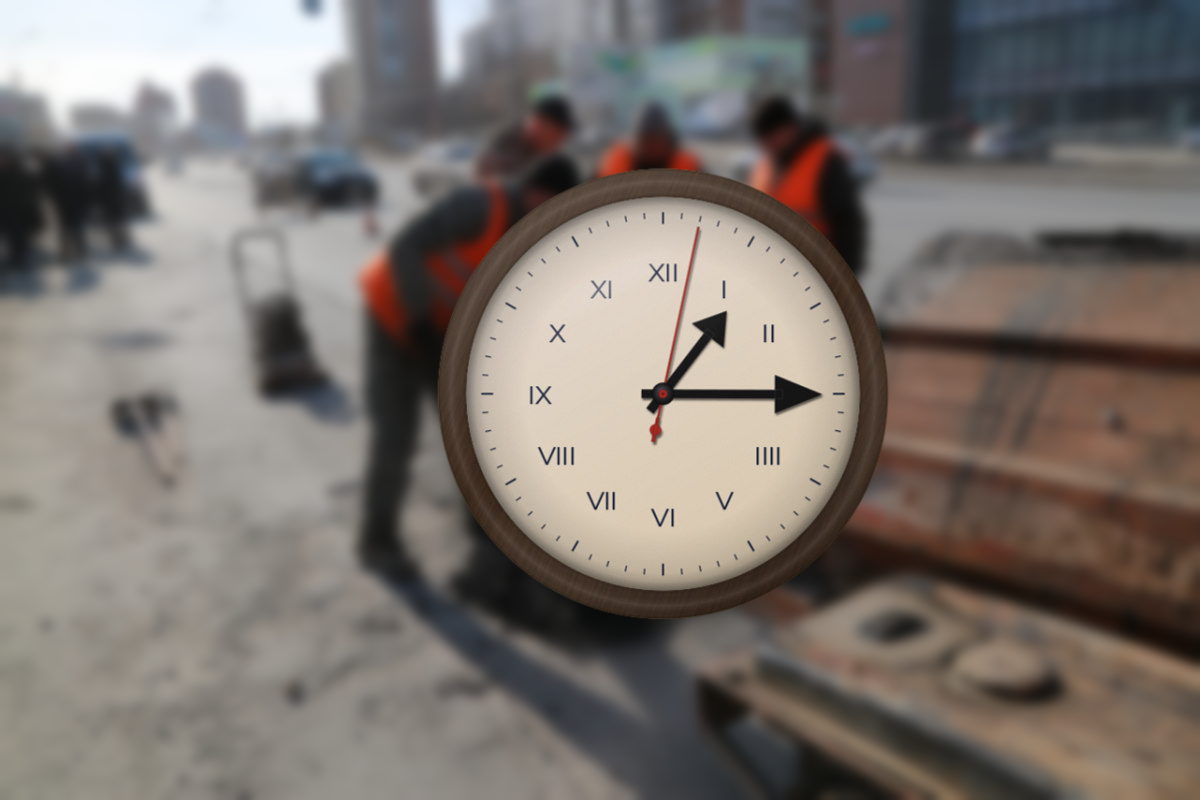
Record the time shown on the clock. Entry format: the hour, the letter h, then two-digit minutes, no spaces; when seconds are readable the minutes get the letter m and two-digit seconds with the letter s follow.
1h15m02s
